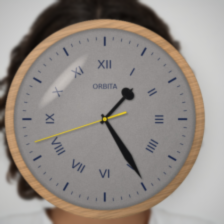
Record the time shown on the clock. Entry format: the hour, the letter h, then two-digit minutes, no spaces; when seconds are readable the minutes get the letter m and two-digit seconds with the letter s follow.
1h24m42s
